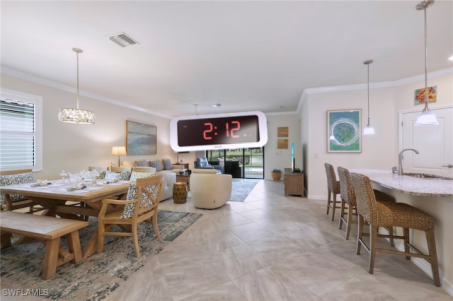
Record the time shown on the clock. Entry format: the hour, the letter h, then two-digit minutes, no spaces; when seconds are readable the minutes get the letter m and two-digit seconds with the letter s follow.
2h12
